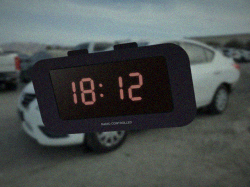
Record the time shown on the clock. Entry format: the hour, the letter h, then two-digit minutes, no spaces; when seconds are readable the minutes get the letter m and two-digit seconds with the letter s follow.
18h12
